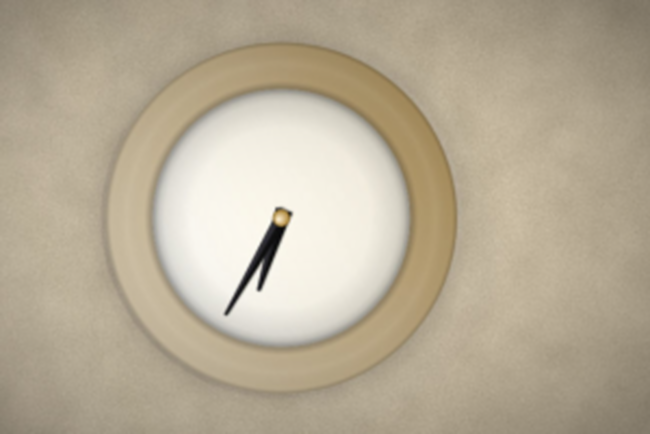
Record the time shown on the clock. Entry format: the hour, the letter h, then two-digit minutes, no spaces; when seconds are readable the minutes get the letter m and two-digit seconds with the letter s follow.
6h35
